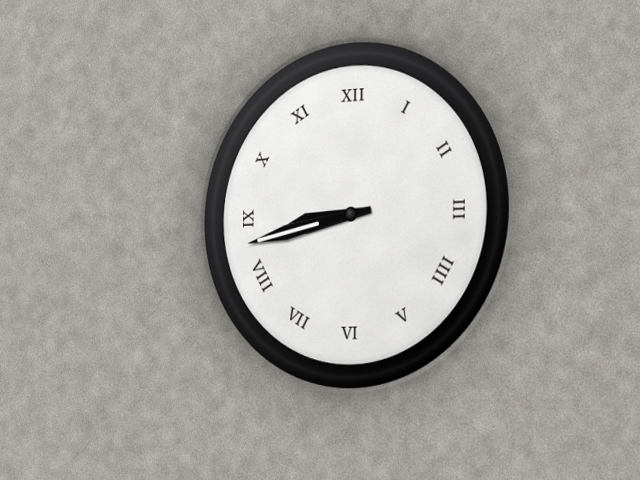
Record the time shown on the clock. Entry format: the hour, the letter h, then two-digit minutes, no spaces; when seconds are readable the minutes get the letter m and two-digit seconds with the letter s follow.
8h43
